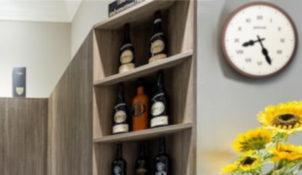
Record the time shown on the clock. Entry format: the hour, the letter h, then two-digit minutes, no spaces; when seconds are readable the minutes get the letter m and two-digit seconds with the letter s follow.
8h26
